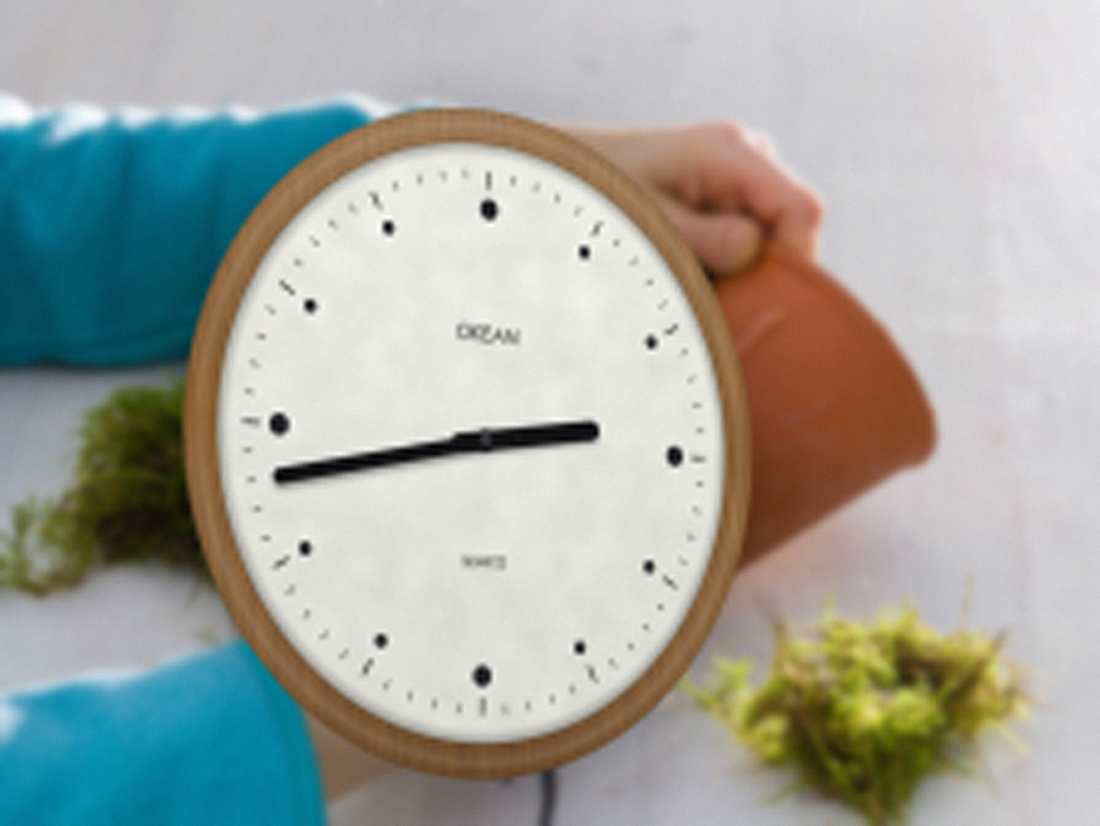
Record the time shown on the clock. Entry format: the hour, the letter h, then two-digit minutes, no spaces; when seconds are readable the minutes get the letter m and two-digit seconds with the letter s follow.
2h43
